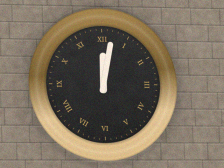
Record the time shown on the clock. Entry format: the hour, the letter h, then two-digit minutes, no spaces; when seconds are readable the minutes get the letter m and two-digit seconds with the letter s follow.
12h02
